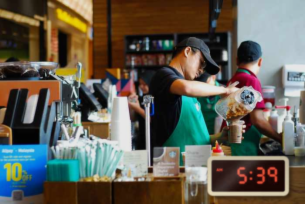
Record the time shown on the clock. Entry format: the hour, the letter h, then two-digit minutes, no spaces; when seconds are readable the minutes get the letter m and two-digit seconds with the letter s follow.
5h39
